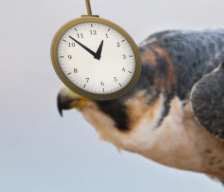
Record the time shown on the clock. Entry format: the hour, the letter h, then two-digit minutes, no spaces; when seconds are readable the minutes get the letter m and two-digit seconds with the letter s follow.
12h52
